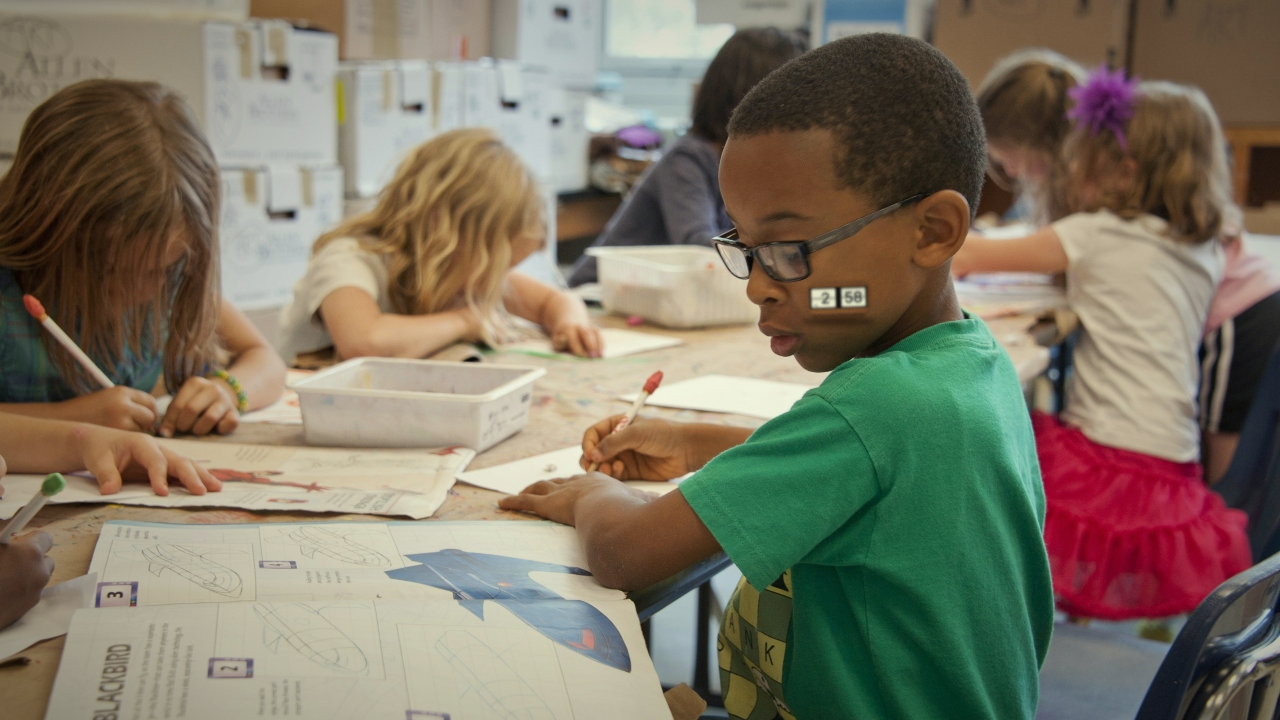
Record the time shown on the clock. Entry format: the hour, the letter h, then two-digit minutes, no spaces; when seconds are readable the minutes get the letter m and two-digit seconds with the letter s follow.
2h58
